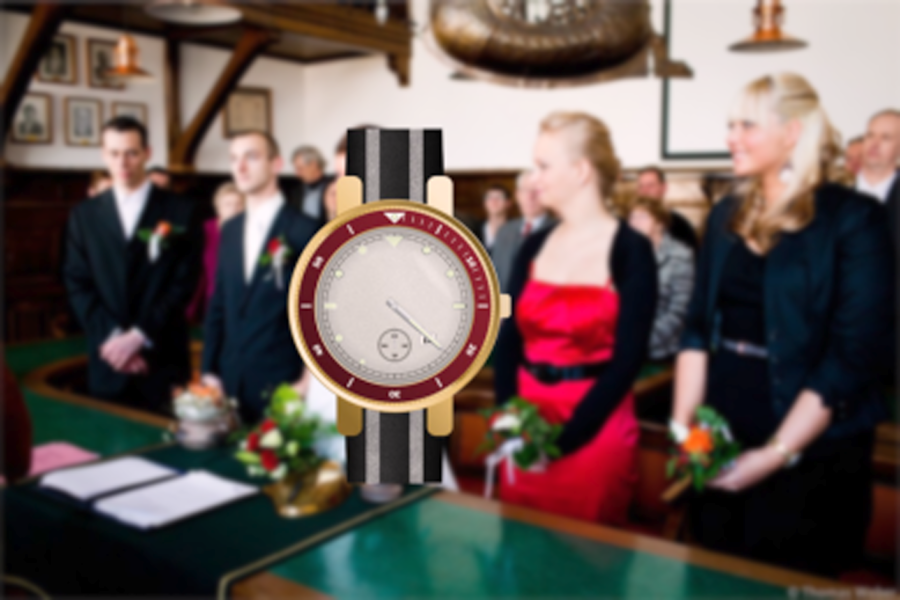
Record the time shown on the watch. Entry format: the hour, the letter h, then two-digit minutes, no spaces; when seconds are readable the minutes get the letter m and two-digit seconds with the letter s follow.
4h22
